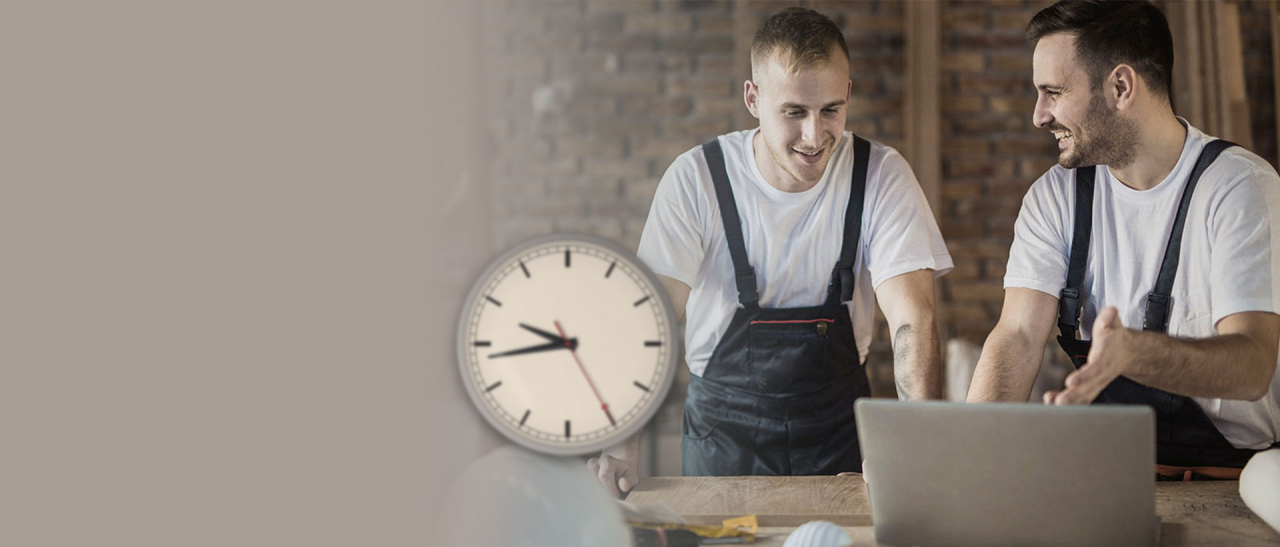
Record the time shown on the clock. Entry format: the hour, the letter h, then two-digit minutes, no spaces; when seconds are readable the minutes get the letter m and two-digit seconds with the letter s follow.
9h43m25s
